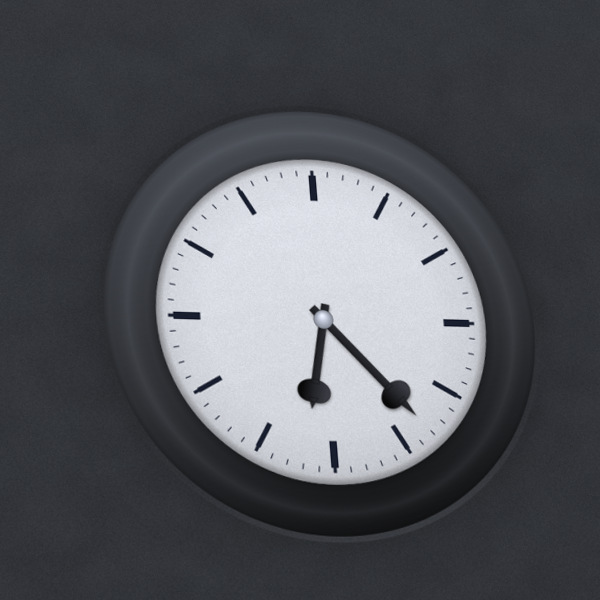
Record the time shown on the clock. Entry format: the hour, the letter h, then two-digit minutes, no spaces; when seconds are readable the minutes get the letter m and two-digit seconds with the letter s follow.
6h23
